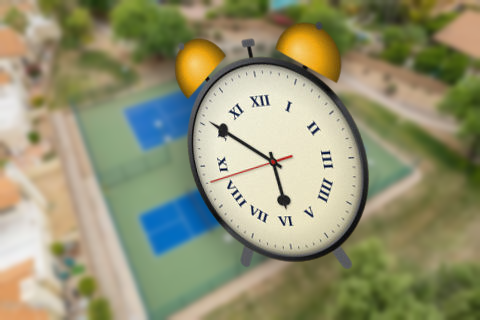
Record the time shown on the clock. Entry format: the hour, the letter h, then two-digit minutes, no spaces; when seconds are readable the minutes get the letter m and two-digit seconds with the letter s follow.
5h50m43s
